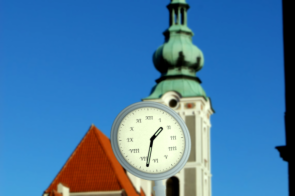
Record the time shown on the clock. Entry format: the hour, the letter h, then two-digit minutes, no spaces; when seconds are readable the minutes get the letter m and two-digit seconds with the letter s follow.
1h33
